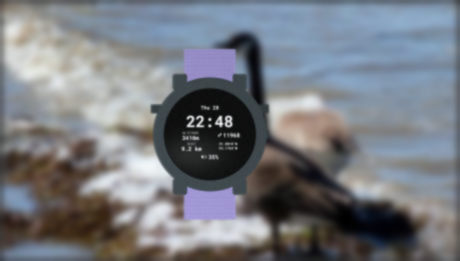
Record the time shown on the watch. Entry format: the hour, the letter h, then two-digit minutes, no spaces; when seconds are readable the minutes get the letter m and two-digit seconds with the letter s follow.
22h48
